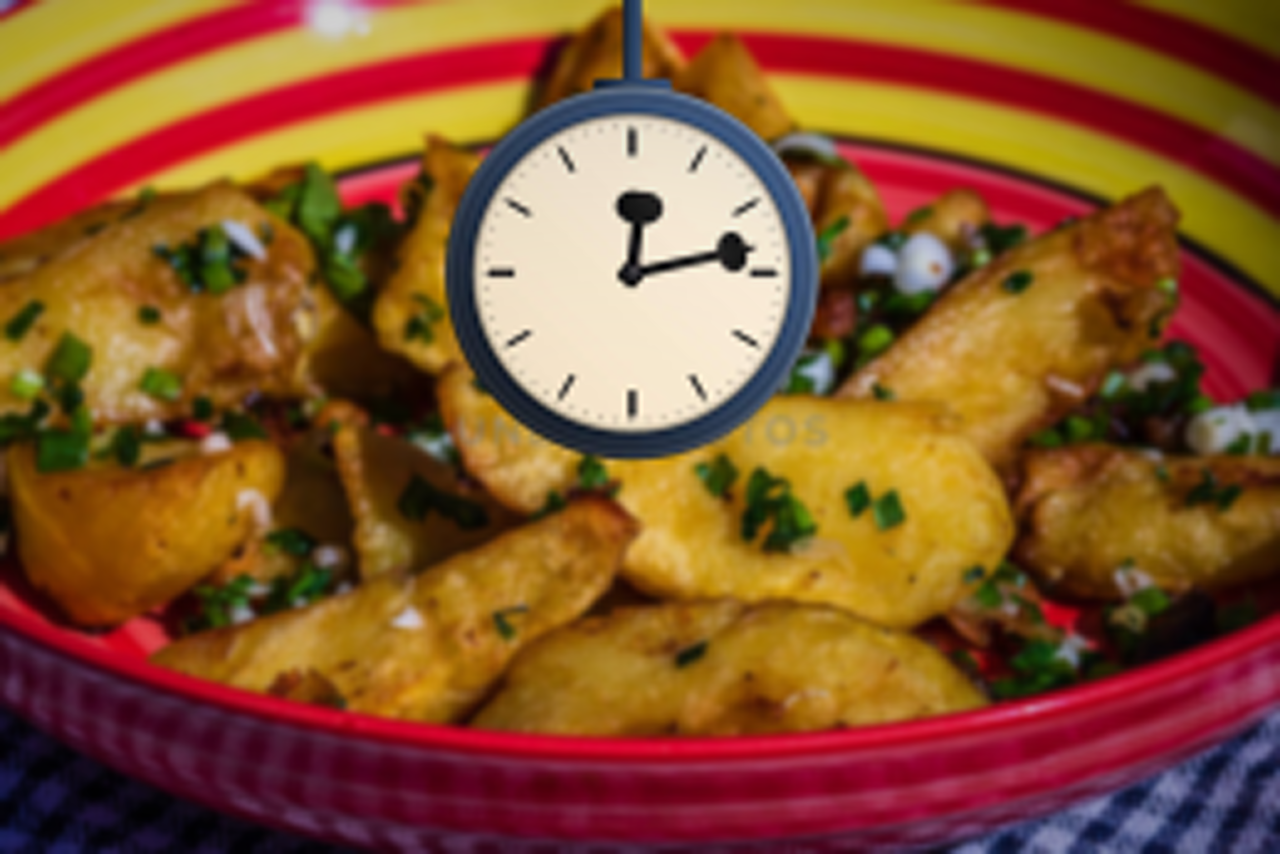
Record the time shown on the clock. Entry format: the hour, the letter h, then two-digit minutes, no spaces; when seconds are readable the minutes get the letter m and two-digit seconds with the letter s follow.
12h13
